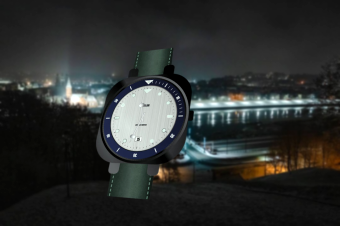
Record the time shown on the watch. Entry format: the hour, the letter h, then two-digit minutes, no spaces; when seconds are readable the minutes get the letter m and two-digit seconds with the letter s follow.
11h33
